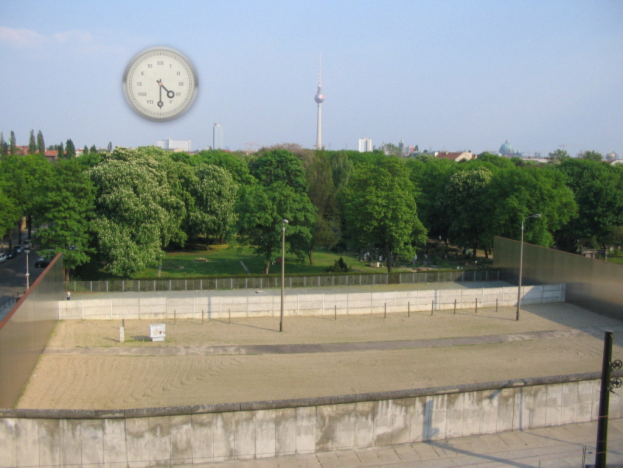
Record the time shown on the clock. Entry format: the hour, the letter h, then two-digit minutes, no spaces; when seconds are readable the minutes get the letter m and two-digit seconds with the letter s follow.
4h30
